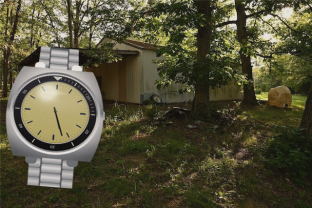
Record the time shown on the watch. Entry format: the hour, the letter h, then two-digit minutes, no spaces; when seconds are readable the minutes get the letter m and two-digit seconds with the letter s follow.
5h27
